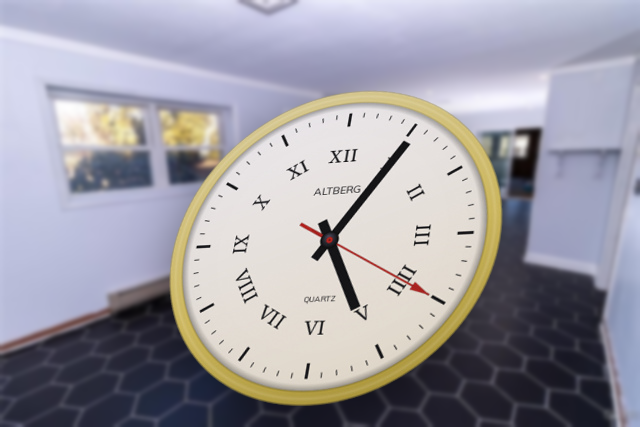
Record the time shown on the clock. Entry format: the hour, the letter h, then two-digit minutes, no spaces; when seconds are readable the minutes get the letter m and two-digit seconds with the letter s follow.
5h05m20s
